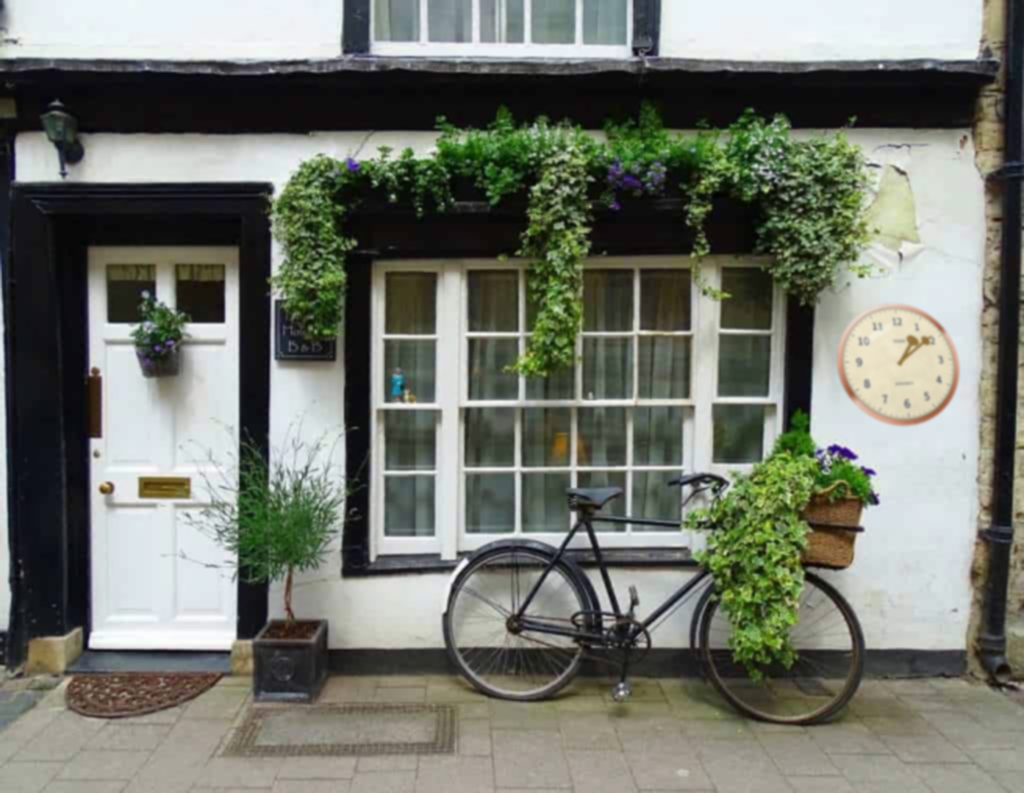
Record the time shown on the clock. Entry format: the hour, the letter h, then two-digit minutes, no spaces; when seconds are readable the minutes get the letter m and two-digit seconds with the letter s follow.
1h09
